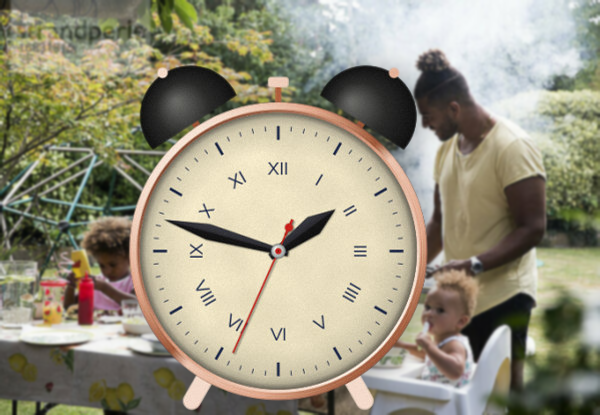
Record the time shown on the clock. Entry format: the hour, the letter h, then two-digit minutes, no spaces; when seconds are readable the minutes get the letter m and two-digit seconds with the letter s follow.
1h47m34s
